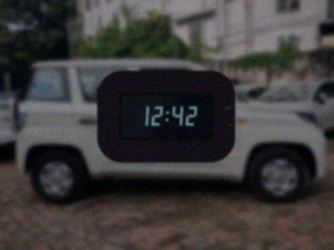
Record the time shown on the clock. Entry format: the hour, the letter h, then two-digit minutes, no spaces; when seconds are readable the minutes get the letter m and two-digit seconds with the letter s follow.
12h42
